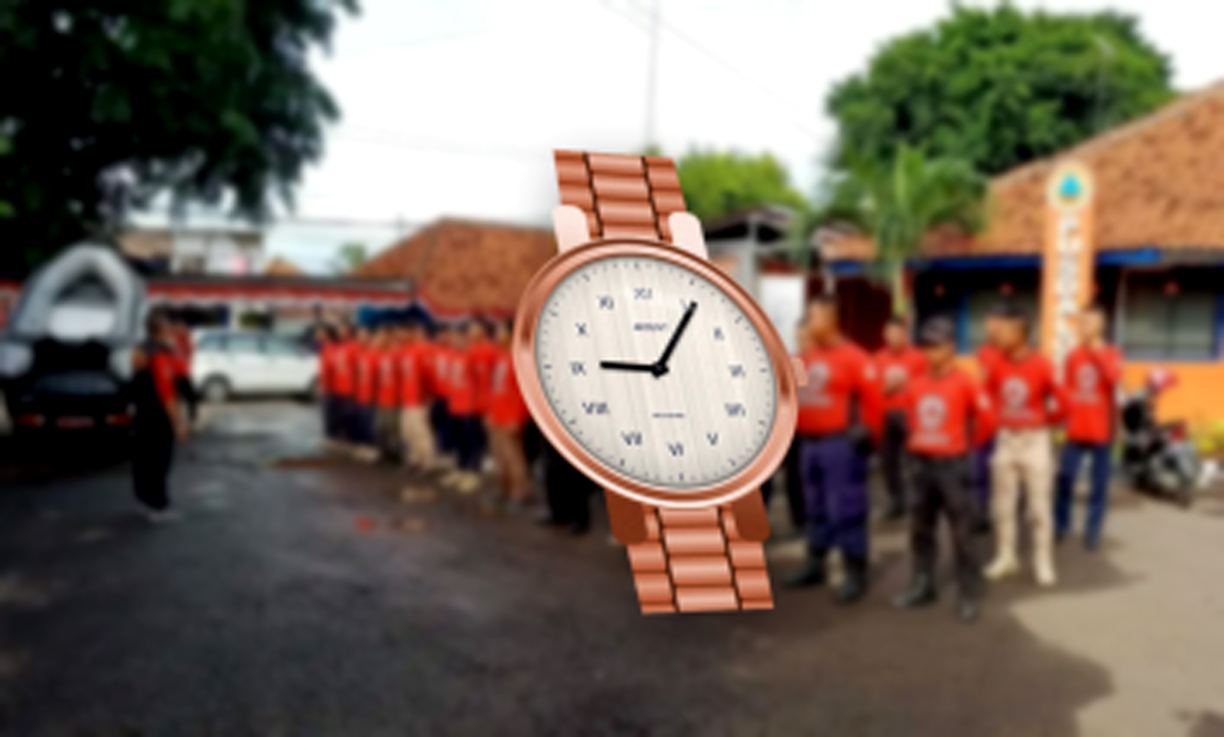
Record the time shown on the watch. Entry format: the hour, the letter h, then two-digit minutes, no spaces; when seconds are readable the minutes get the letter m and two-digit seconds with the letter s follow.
9h06
